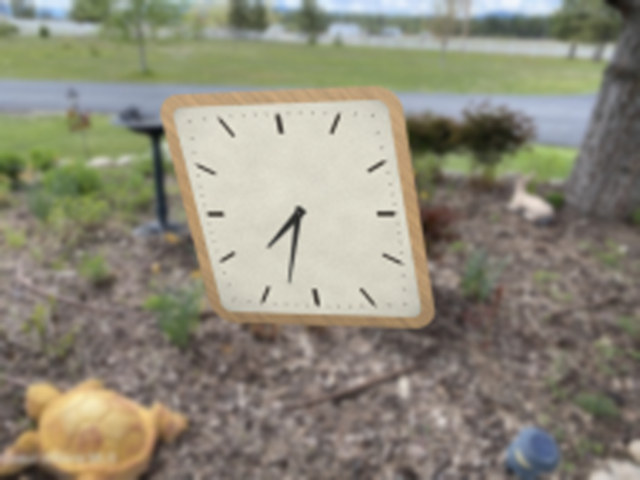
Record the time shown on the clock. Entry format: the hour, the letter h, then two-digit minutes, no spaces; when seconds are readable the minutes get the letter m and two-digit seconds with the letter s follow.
7h33
